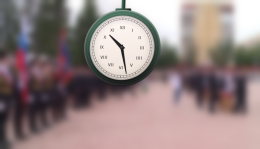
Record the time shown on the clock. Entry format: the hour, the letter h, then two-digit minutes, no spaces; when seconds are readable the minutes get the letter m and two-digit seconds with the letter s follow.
10h28
